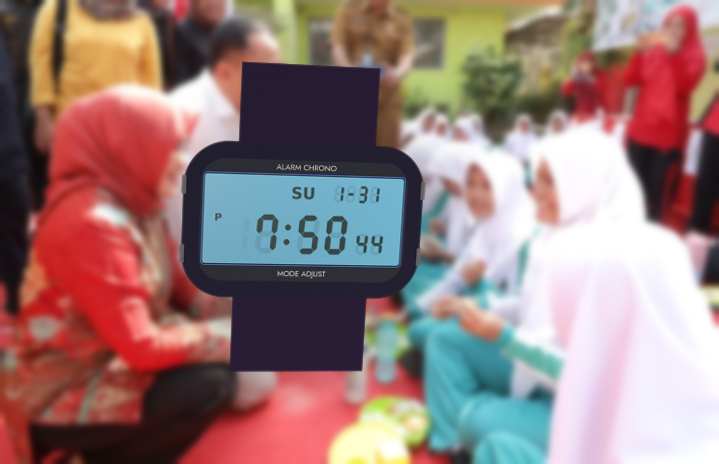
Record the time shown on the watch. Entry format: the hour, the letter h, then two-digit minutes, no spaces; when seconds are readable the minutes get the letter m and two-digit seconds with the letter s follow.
7h50m44s
